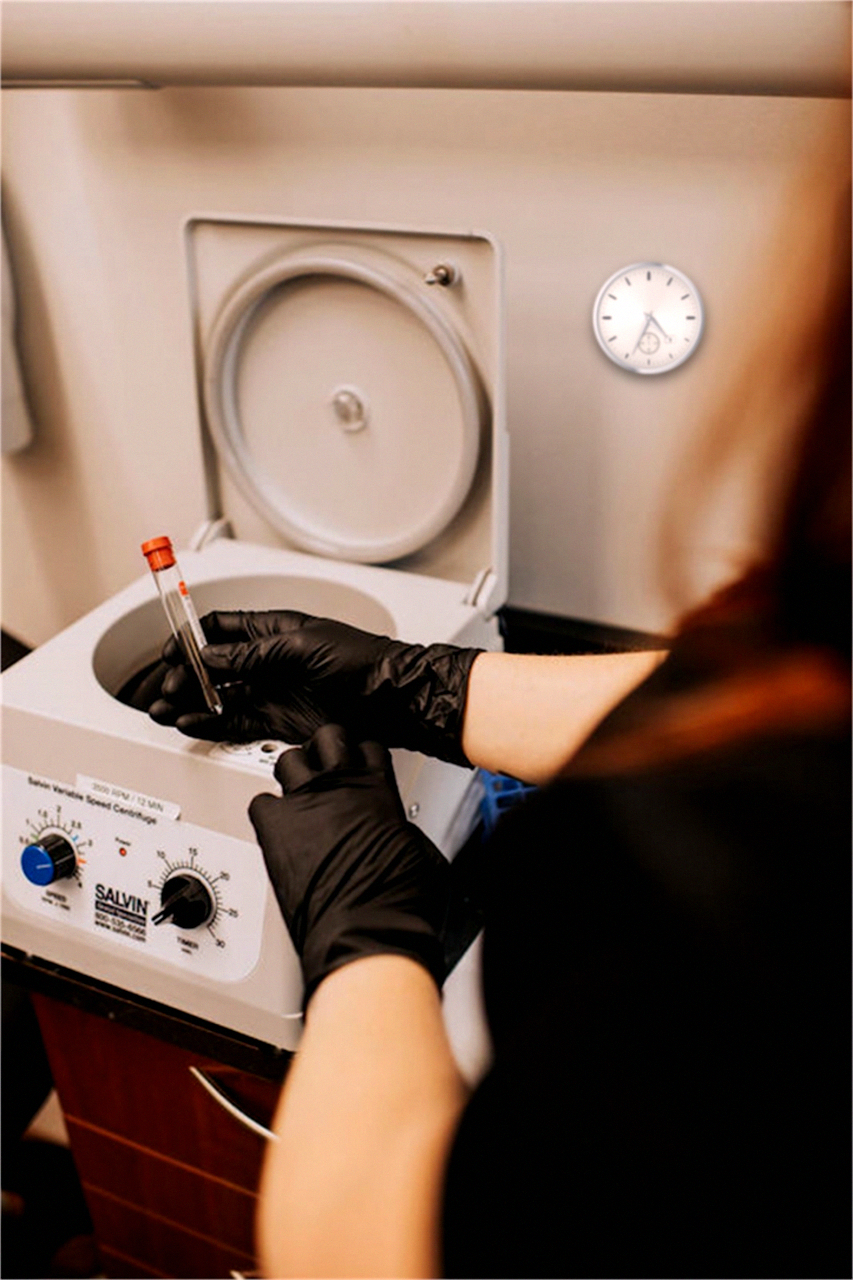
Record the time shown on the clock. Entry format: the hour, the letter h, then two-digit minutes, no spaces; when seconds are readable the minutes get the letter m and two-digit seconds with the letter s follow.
4h34
